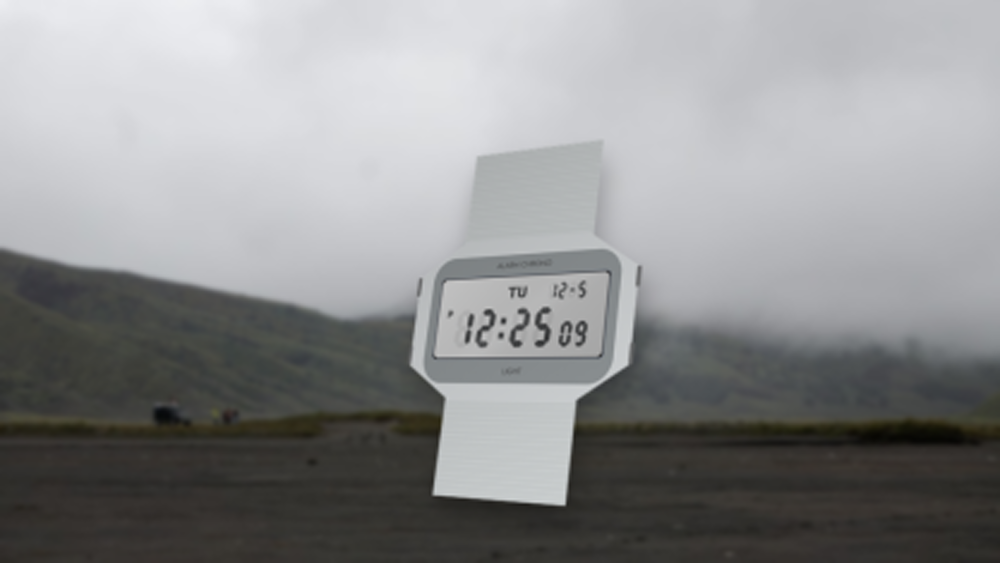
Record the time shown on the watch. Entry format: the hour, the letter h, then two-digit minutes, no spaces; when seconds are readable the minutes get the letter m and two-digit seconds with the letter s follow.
12h25m09s
